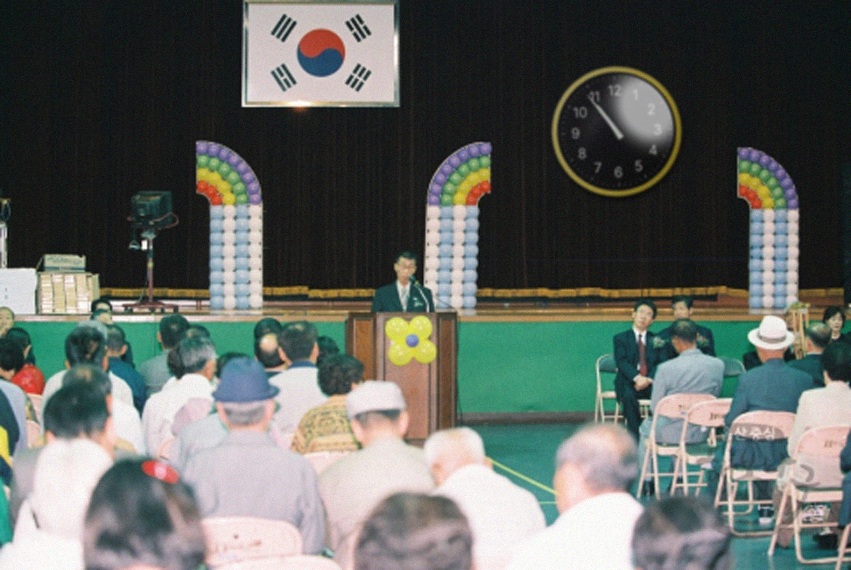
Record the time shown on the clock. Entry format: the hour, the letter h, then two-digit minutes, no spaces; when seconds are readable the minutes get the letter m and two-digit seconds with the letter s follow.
10h54
